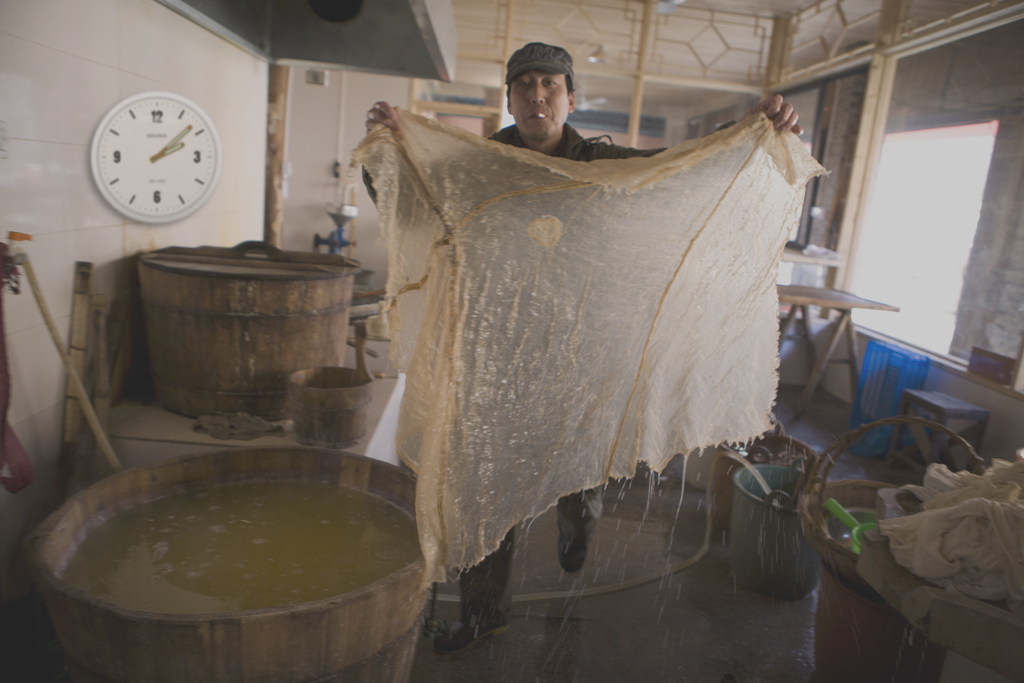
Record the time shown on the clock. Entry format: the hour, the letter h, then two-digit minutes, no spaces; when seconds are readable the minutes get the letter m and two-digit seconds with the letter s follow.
2h08
